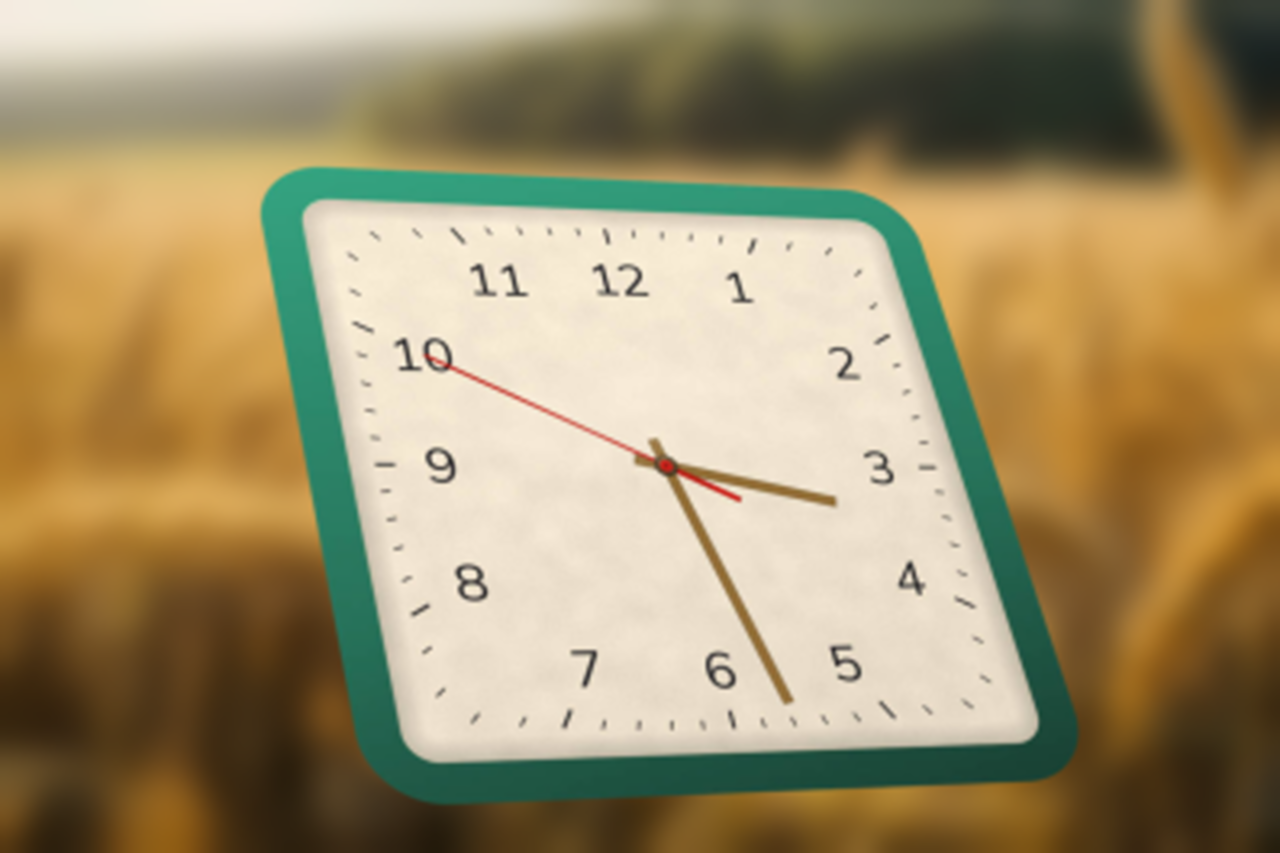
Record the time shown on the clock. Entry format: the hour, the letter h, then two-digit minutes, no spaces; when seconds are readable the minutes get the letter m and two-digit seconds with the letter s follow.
3h27m50s
